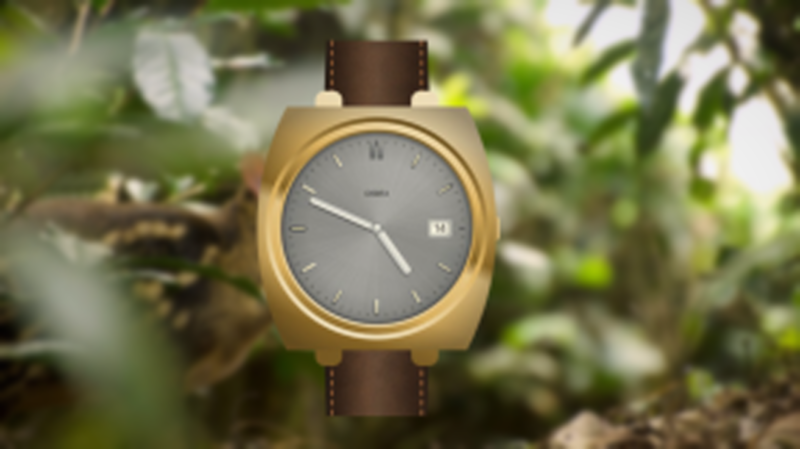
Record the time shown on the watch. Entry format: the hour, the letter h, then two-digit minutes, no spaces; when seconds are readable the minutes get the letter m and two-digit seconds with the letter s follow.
4h49
